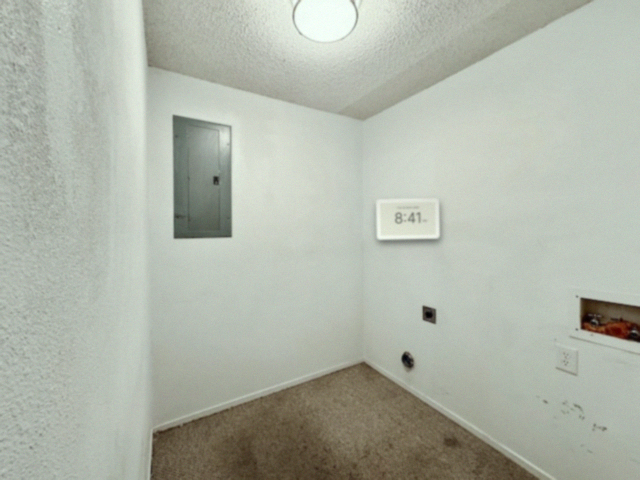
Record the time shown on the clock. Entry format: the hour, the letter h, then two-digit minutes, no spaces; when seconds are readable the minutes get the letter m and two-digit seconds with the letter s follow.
8h41
